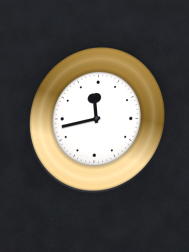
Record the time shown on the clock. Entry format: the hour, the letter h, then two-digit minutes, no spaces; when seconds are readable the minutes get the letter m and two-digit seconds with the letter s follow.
11h43
